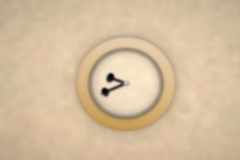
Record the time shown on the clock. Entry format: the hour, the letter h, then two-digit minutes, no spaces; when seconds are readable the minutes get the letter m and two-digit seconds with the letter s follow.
9h41
